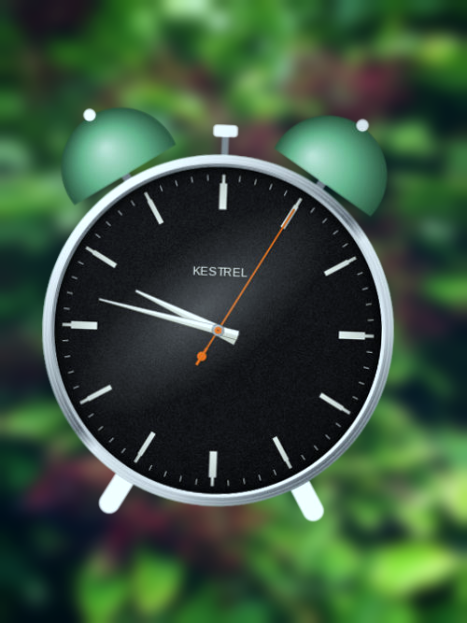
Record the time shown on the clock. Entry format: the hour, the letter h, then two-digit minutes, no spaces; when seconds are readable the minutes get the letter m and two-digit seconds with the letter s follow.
9h47m05s
